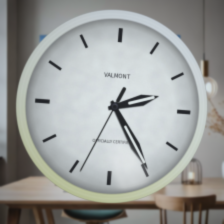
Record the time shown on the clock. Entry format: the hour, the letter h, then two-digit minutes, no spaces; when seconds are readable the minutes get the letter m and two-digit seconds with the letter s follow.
2h24m34s
